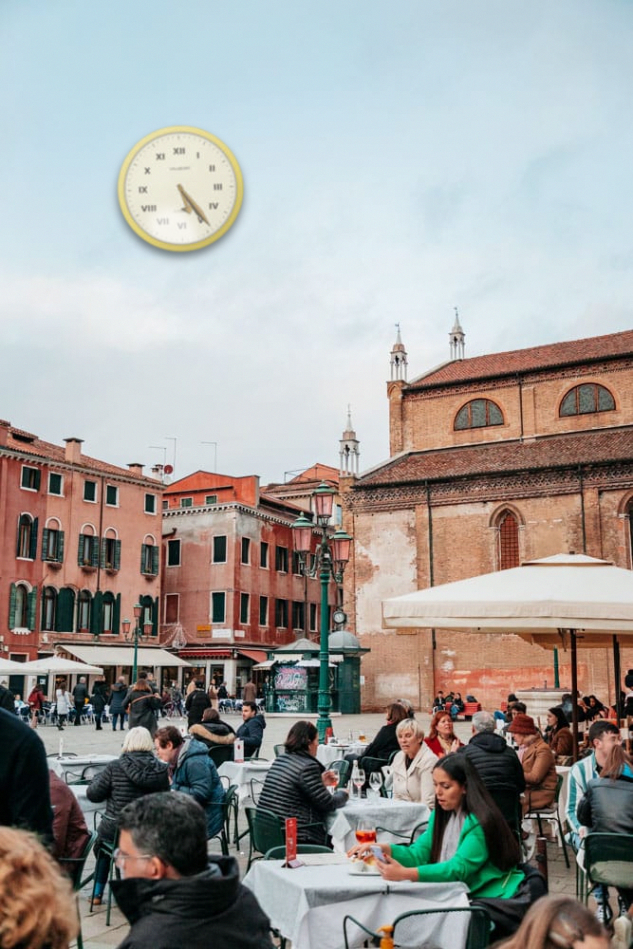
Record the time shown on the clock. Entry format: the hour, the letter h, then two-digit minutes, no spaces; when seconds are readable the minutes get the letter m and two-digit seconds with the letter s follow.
5h24
